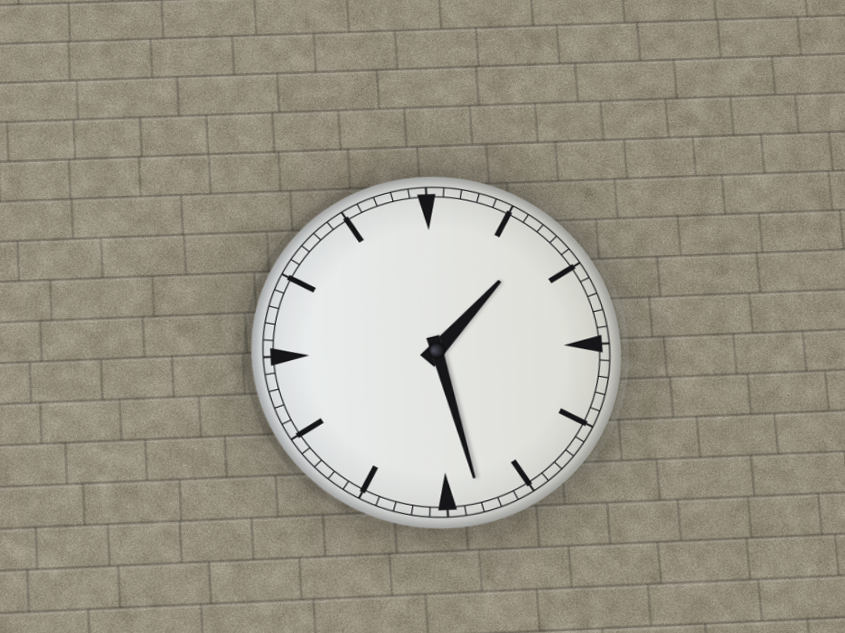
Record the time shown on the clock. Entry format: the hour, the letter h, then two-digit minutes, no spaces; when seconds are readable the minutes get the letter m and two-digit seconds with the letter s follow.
1h28
